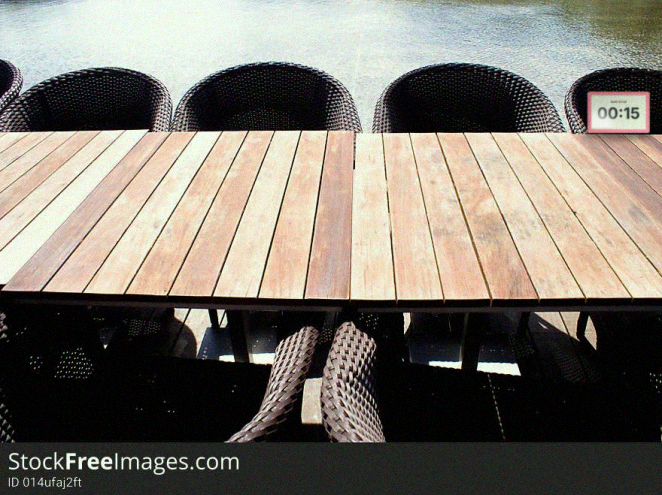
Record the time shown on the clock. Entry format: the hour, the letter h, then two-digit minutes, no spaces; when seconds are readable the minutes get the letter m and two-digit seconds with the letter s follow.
0h15
